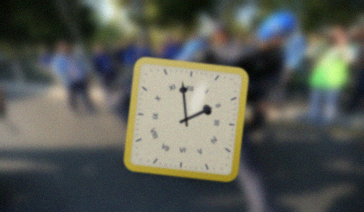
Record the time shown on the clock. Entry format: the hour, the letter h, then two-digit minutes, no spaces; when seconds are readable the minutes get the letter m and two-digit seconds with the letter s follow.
1h58
